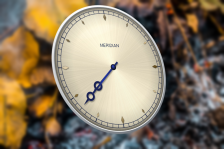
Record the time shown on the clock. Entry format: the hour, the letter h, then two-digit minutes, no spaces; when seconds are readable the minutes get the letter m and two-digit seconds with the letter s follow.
7h38
